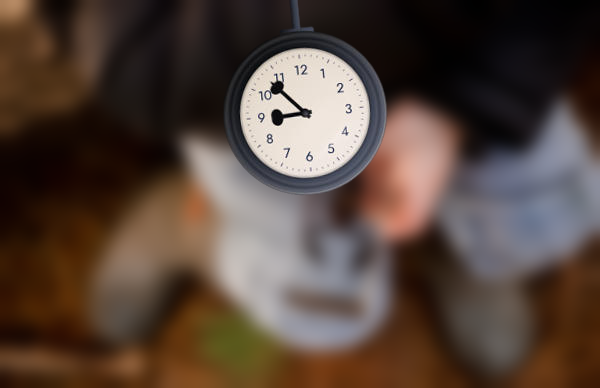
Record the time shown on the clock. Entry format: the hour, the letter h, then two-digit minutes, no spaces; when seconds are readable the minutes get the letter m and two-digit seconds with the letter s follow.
8h53
